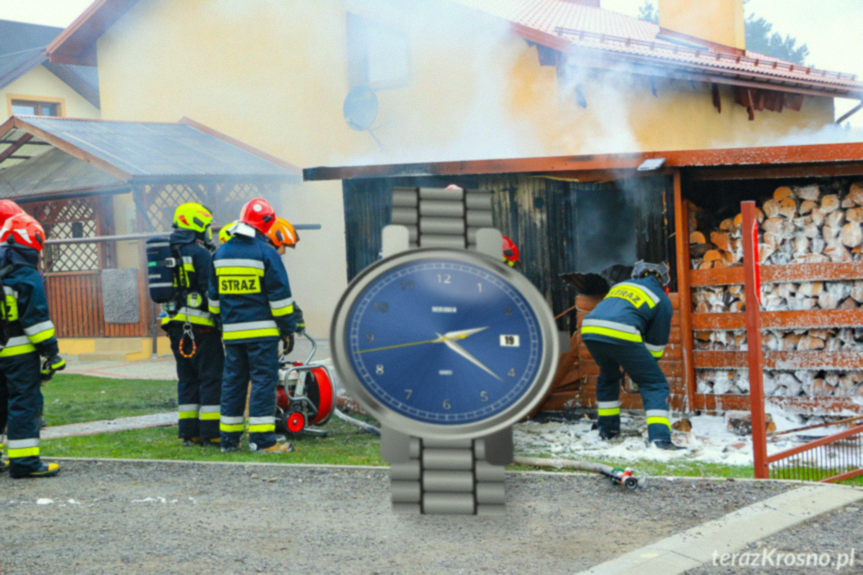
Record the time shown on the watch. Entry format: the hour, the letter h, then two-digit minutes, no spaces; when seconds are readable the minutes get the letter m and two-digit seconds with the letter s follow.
2h21m43s
